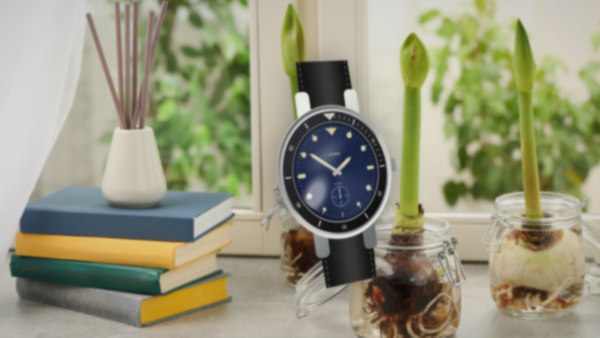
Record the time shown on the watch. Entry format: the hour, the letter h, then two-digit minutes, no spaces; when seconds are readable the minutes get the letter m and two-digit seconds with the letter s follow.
1h51
